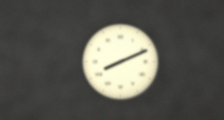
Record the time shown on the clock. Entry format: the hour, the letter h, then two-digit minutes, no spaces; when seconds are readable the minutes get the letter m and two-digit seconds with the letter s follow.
8h11
